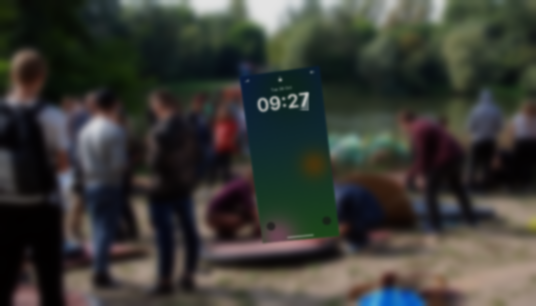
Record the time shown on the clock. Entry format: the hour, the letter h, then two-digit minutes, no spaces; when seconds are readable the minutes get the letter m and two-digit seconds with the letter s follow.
9h27
